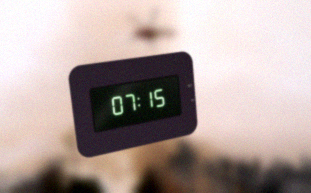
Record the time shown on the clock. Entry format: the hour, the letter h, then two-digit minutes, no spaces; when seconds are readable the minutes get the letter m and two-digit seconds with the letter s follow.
7h15
